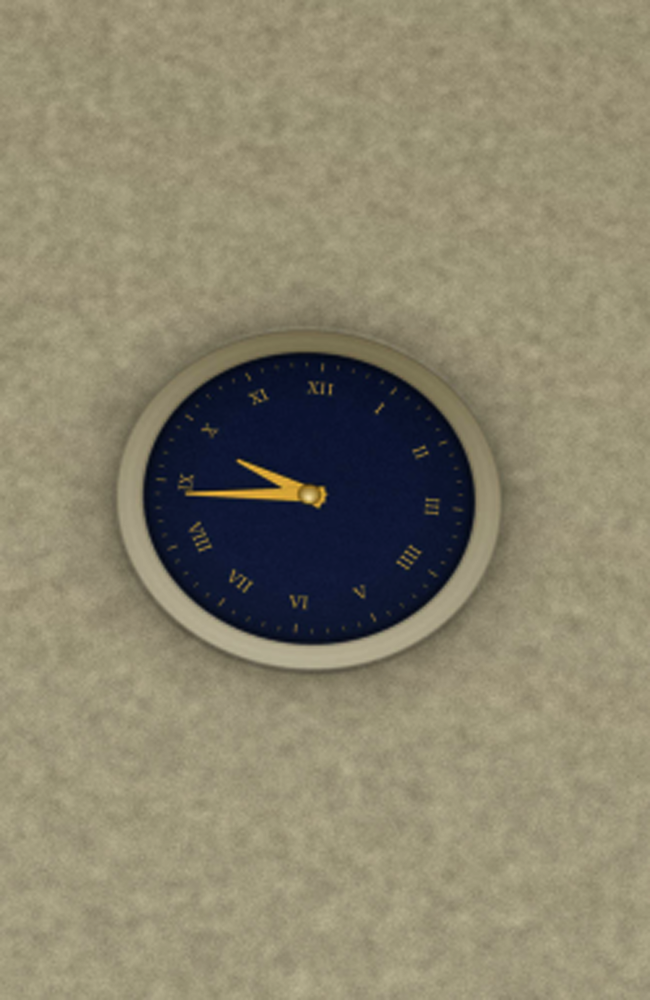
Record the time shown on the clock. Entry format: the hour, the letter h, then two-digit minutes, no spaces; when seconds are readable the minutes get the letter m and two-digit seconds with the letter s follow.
9h44
